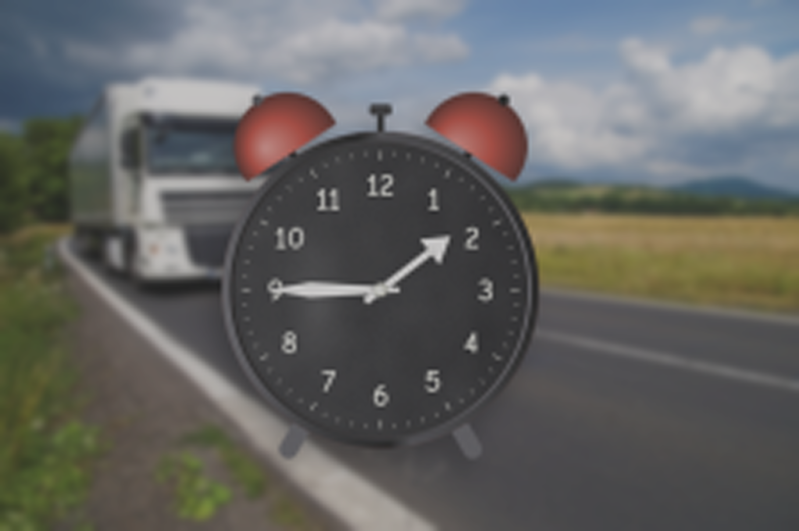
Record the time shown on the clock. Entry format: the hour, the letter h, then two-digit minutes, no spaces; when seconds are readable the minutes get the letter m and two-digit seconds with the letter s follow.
1h45
